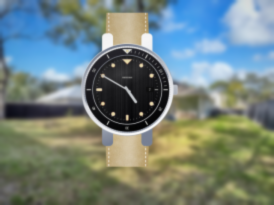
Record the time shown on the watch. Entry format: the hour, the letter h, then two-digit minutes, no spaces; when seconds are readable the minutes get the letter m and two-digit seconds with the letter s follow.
4h50
